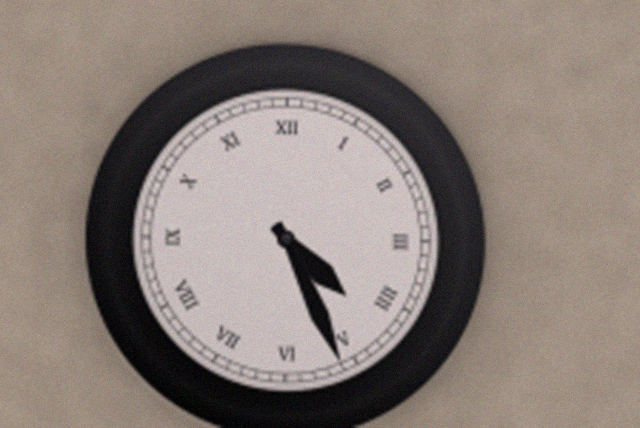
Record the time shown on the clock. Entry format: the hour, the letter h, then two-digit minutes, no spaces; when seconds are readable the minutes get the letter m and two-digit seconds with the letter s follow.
4h26
